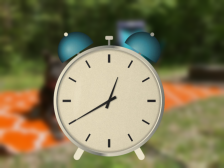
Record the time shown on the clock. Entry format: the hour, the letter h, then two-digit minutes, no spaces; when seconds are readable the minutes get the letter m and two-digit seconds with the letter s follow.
12h40
